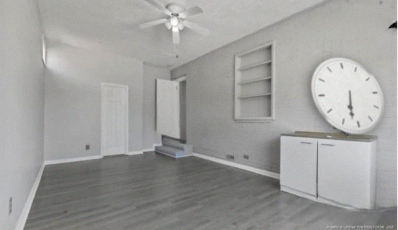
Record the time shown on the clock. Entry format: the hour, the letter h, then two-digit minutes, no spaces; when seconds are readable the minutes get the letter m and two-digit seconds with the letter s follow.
6h32
